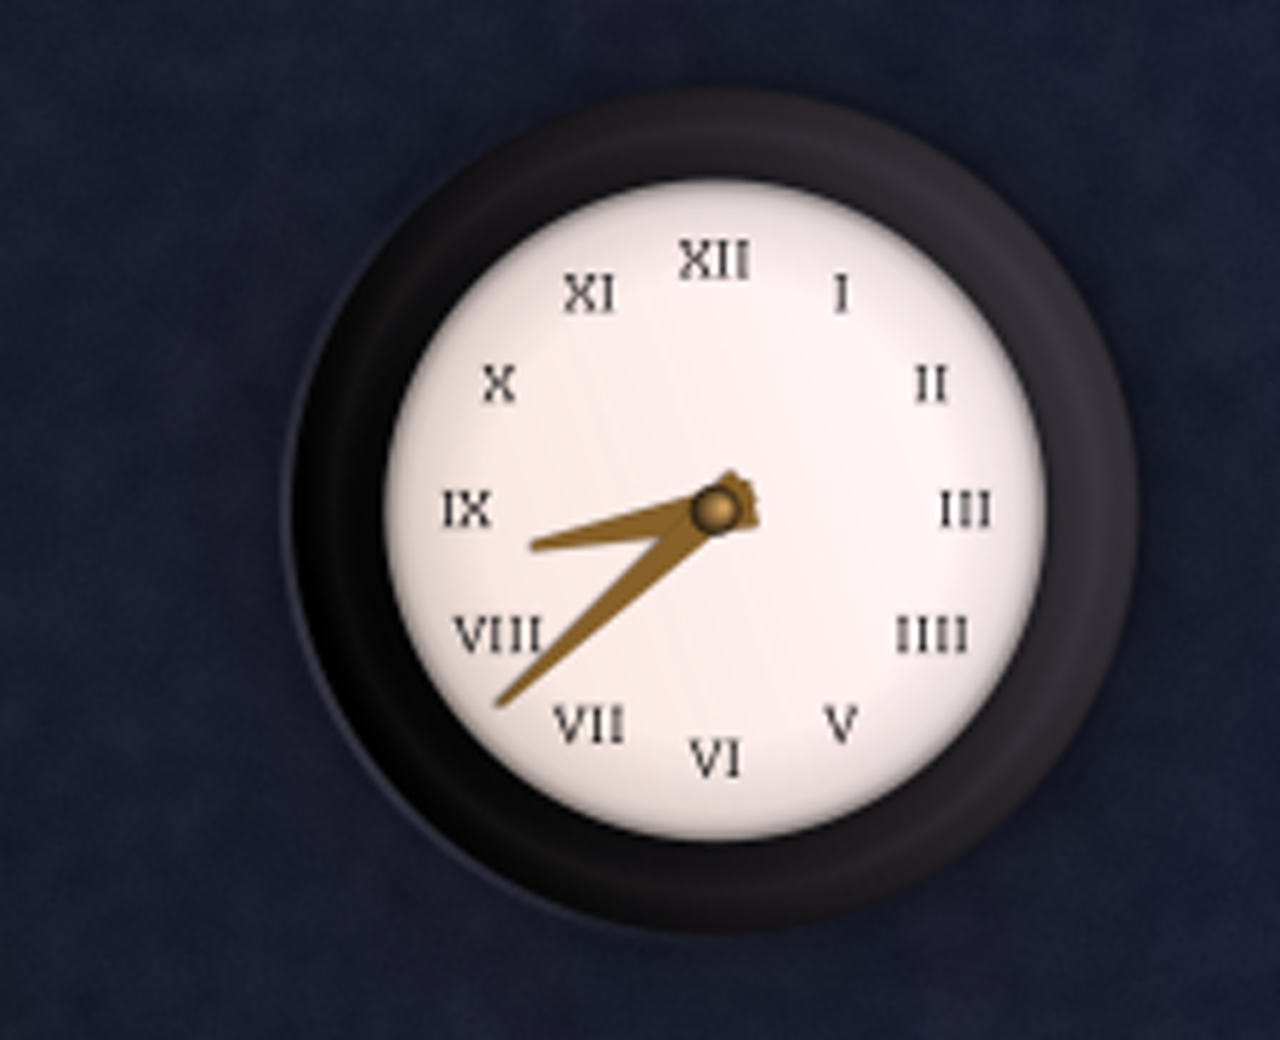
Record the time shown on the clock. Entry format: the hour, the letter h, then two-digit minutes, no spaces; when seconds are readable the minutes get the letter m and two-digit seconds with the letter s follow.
8h38
